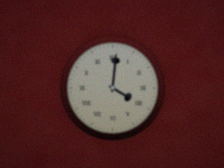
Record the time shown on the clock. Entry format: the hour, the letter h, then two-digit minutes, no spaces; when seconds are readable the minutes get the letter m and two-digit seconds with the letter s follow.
4h01
